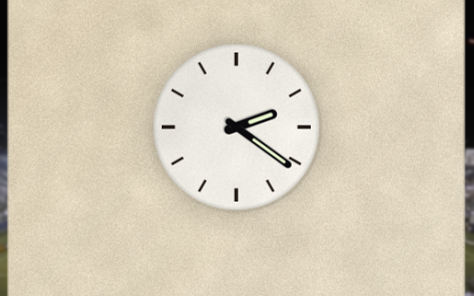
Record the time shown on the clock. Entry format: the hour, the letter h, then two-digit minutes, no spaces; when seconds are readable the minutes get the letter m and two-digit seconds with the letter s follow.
2h21
